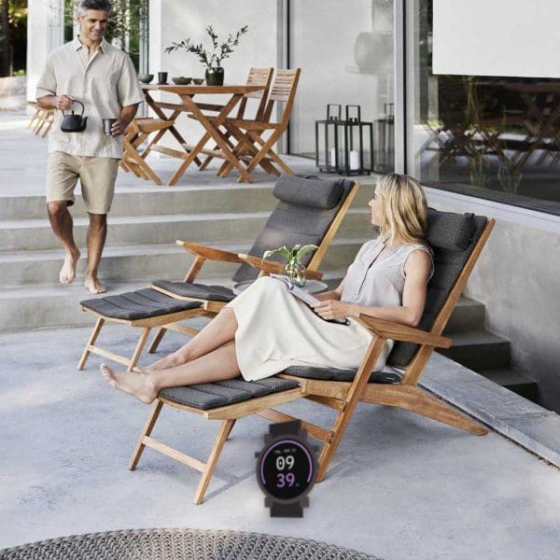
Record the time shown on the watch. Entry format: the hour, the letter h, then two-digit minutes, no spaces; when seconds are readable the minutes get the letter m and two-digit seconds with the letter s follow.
9h39
